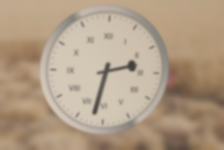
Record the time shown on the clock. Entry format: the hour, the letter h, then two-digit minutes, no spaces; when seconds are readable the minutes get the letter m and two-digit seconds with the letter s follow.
2h32
